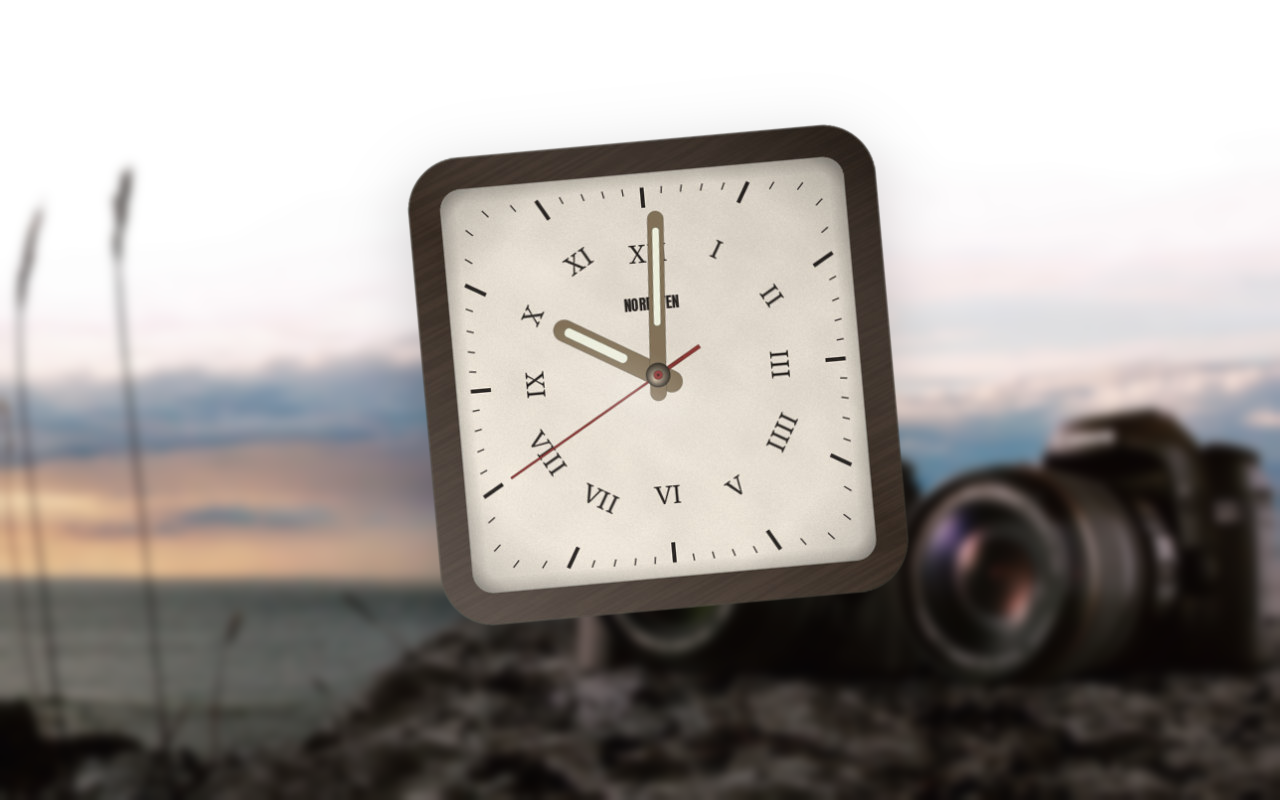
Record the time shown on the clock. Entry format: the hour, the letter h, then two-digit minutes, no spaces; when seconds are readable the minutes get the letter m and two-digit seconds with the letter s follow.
10h00m40s
